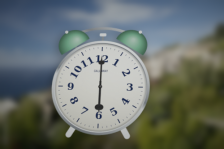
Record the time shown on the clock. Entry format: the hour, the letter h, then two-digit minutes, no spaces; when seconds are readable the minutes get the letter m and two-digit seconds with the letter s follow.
6h00
